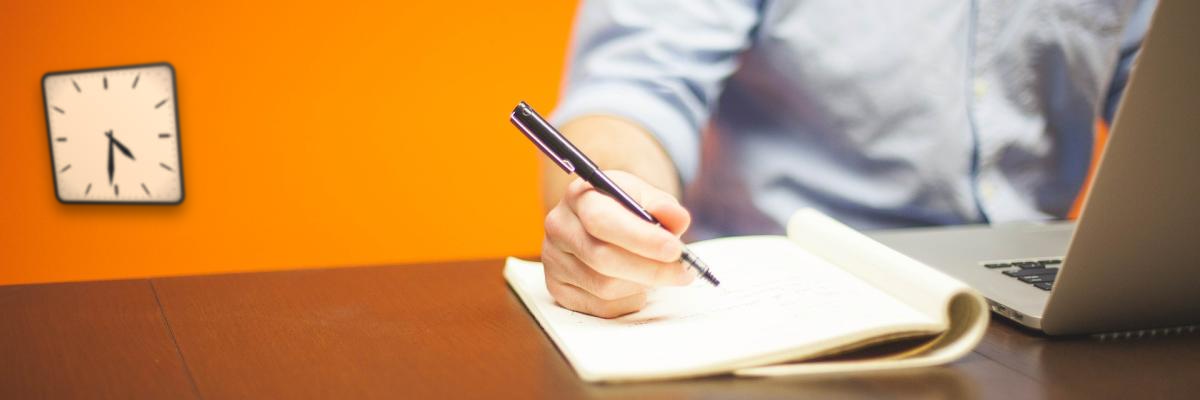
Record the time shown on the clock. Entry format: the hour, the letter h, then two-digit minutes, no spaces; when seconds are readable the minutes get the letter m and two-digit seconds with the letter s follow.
4h31
